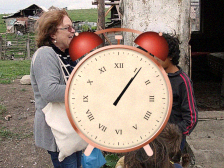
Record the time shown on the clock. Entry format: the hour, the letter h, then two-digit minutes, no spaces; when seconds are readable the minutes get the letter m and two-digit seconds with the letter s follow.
1h06
